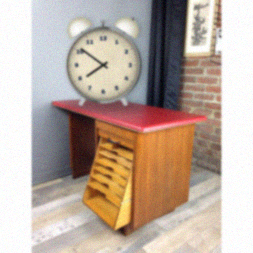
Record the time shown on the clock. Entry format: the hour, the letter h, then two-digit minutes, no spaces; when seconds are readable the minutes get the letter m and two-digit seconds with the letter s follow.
7h51
